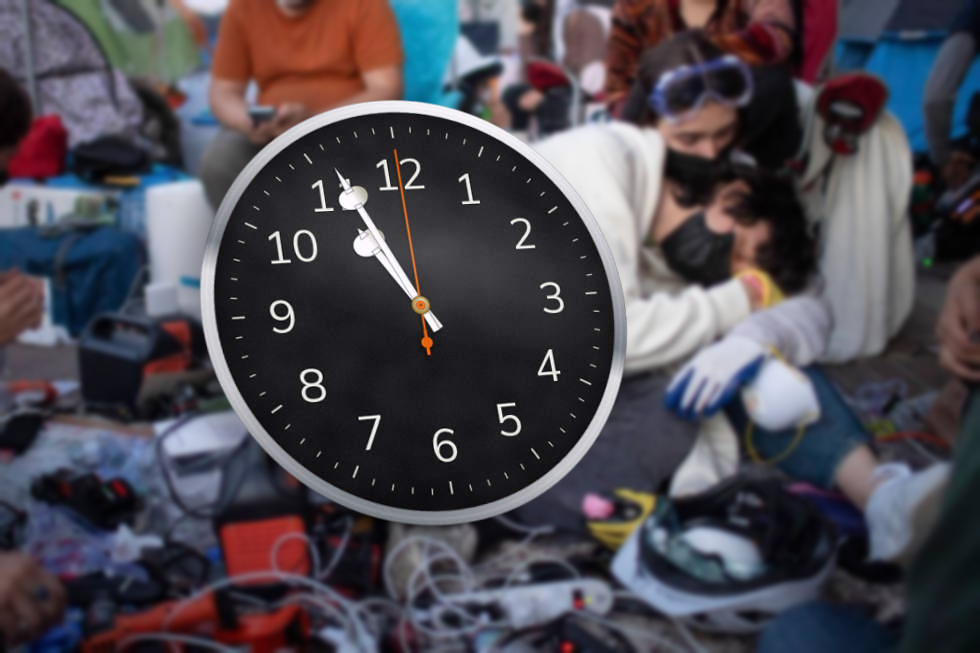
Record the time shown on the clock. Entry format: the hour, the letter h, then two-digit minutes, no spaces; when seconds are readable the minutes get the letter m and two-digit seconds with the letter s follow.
10h56m00s
